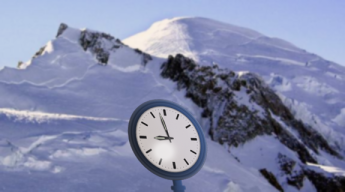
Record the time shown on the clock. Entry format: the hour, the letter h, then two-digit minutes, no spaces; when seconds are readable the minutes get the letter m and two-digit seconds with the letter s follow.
8h58
